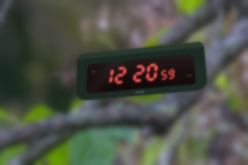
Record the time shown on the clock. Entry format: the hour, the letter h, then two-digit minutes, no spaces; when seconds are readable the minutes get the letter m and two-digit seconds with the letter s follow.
12h20
